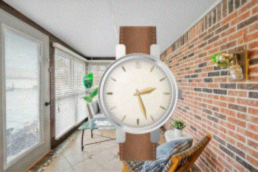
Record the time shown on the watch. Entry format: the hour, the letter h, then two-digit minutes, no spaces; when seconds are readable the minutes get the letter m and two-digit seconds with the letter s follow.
2h27
